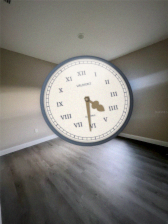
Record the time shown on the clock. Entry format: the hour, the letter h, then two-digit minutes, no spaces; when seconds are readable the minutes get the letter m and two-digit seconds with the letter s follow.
4h31
